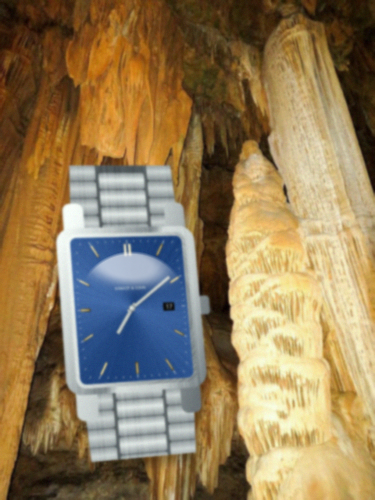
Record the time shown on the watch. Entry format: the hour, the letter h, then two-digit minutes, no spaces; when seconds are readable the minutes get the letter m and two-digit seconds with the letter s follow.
7h09
